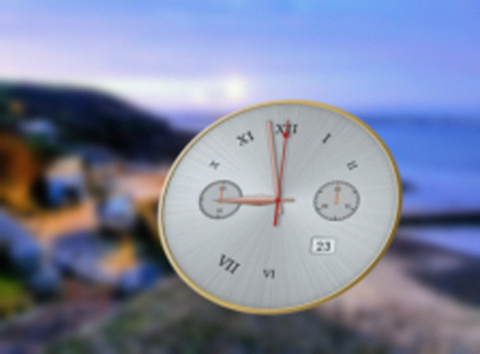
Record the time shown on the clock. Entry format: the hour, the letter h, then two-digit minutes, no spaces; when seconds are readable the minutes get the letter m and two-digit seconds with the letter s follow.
8h58
